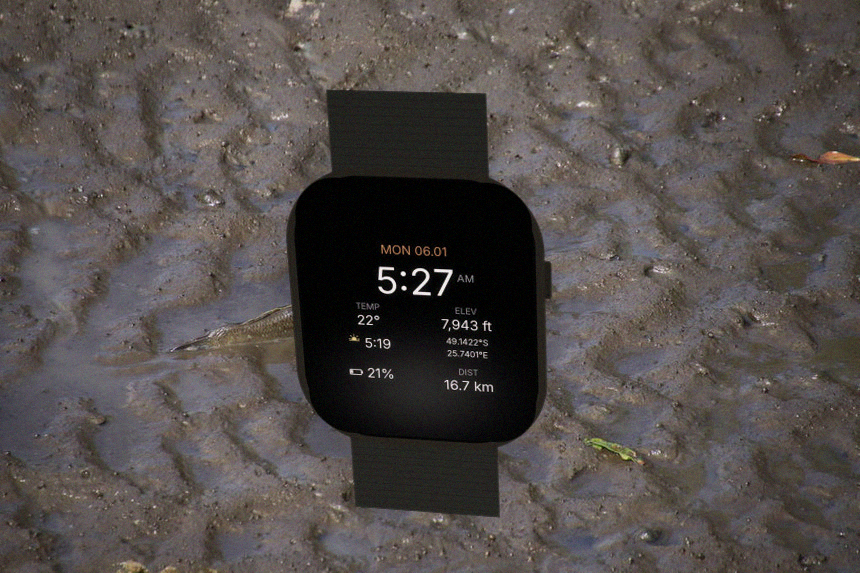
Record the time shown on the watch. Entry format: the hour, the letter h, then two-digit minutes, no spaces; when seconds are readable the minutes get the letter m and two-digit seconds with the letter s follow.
5h27
